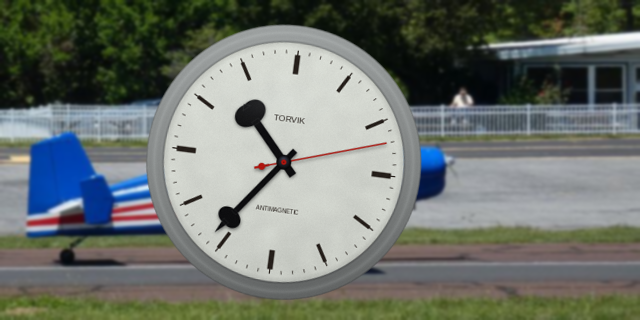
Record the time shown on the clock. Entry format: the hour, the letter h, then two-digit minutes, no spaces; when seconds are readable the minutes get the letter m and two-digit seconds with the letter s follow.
10h36m12s
